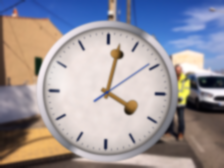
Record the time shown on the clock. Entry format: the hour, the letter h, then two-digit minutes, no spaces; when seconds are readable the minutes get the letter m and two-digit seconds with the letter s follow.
4h02m09s
